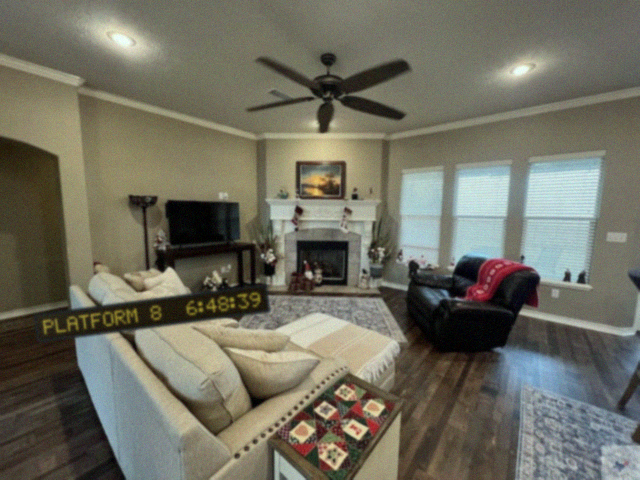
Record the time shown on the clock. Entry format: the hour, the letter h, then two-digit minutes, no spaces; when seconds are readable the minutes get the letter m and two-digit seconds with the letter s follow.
6h48m39s
